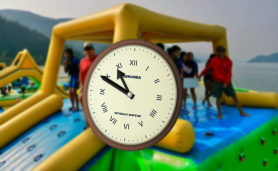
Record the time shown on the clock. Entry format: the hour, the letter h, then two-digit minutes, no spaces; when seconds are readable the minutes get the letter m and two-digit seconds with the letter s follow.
10h49
